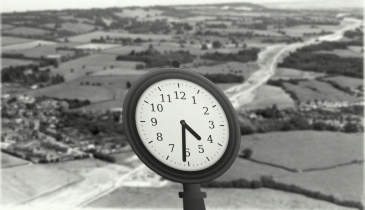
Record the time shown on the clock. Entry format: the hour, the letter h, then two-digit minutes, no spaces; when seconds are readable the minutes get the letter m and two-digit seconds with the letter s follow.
4h31
